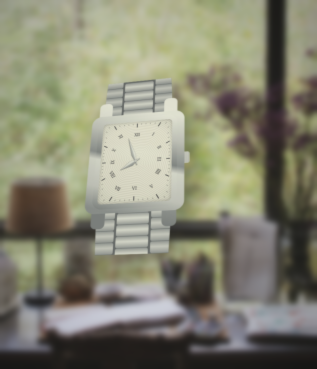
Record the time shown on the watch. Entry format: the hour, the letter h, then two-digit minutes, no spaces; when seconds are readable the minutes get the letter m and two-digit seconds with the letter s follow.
7h57
